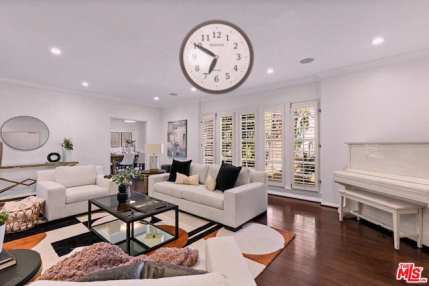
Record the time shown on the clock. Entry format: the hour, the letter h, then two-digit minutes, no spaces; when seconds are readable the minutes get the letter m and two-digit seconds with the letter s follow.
6h50
